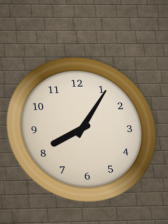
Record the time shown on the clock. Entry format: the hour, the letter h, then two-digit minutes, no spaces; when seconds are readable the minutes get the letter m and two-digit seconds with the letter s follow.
8h06
